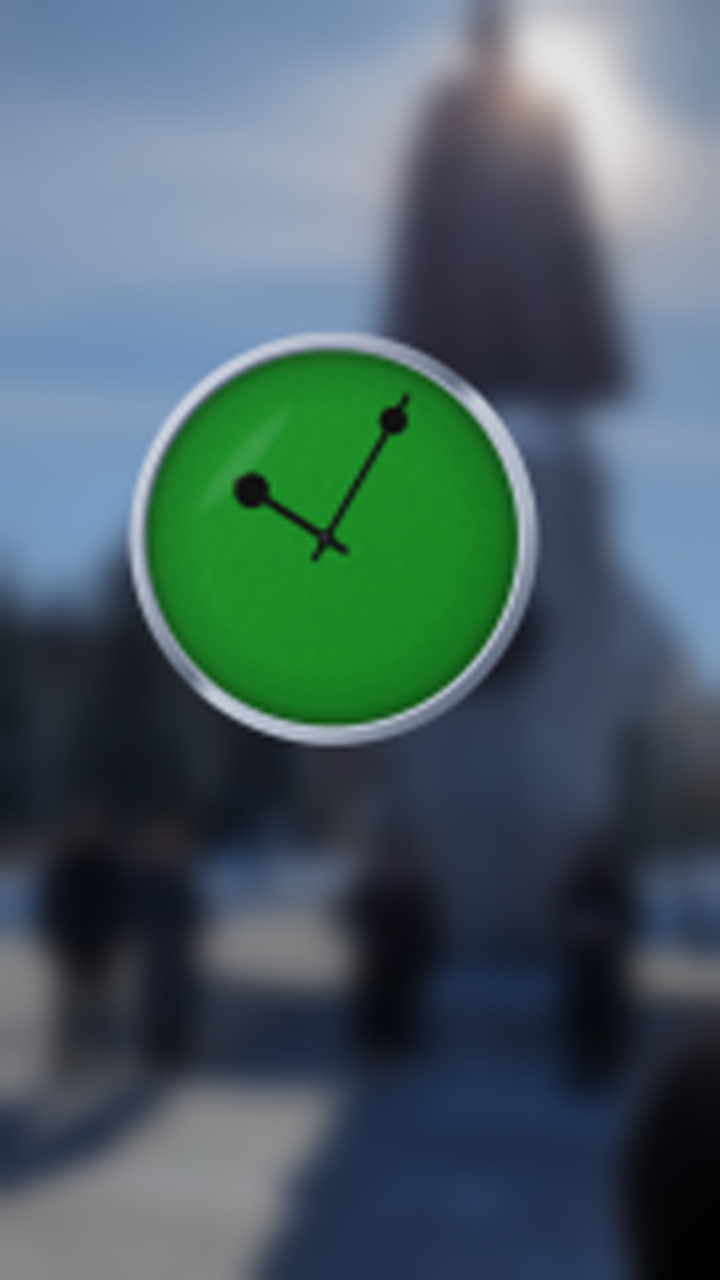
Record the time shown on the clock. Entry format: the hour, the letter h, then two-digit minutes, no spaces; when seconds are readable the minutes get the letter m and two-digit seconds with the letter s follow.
10h05
